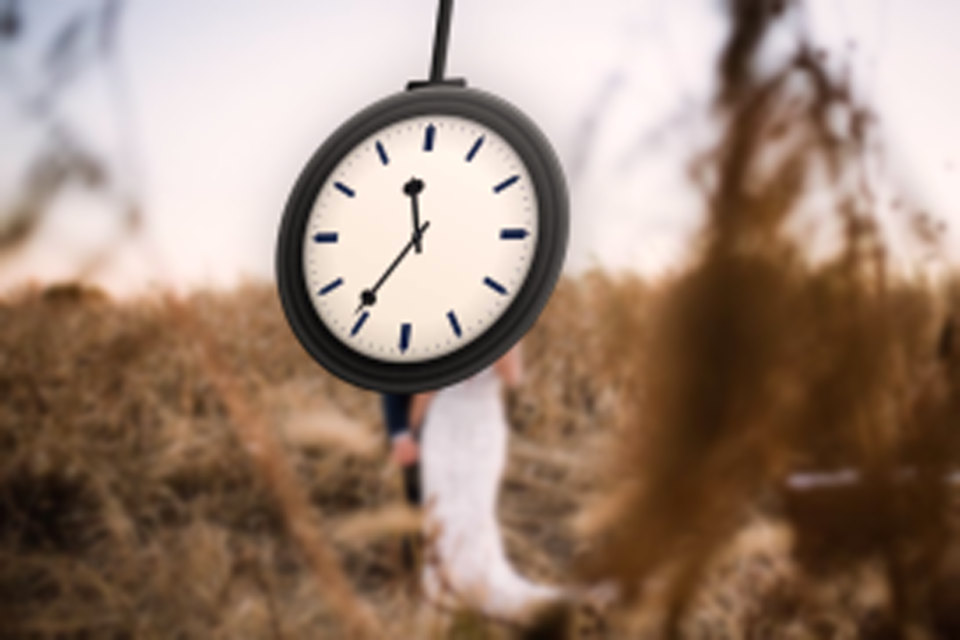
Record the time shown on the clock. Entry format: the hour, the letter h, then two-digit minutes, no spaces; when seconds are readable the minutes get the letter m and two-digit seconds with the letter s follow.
11h36
